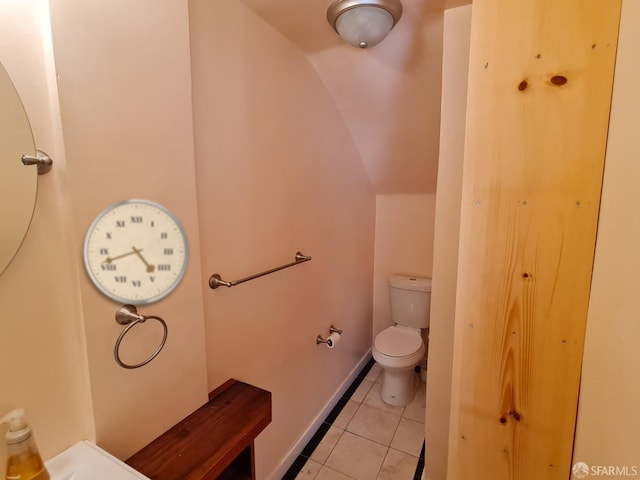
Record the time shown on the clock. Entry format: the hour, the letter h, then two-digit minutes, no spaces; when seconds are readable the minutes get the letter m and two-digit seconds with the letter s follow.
4h42
